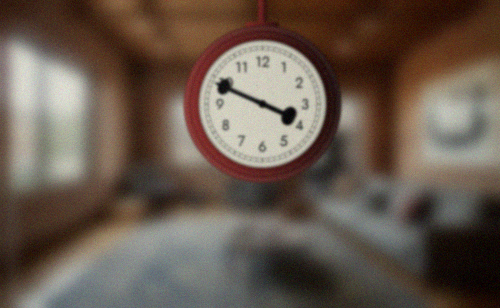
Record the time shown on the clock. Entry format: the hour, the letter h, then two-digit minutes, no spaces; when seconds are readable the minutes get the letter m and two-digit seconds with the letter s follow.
3h49
